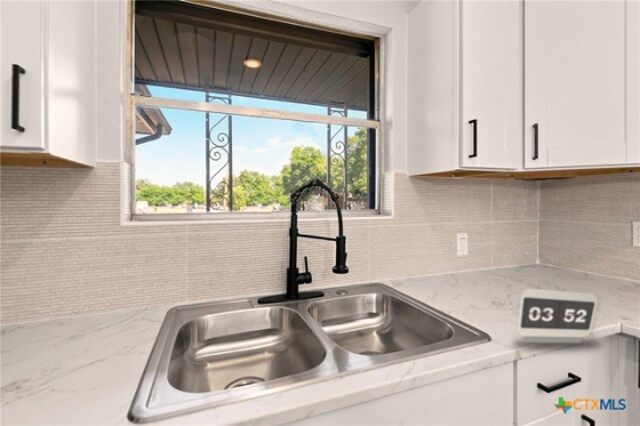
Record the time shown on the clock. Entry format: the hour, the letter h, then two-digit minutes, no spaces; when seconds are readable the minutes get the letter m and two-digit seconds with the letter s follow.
3h52
